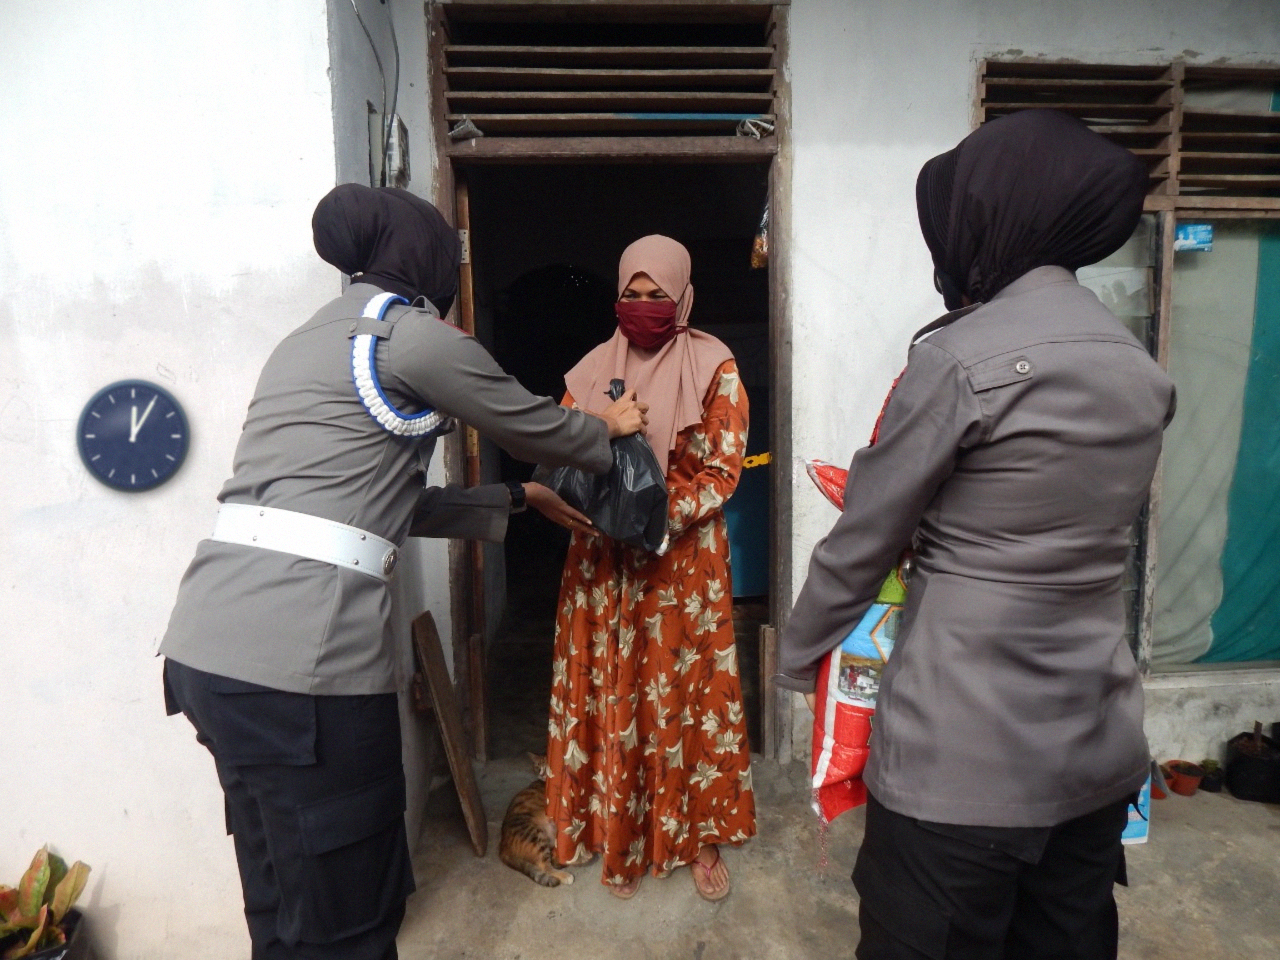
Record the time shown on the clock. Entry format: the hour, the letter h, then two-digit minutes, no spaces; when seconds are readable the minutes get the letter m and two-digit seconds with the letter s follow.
12h05
